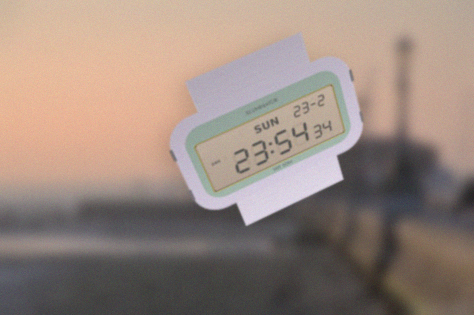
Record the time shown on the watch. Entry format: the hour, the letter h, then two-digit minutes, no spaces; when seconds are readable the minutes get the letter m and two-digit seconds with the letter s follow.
23h54m34s
